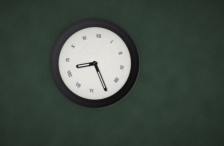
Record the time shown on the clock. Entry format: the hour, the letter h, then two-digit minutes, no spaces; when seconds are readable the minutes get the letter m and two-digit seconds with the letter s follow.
8h25
